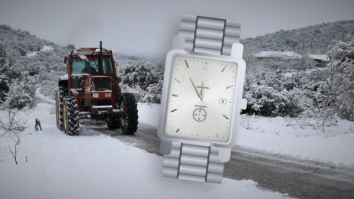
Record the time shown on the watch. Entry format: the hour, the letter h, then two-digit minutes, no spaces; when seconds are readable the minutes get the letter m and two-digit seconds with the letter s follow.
11h54
